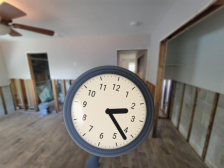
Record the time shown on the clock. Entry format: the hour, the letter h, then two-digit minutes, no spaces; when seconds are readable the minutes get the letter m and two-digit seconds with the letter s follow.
2h22
